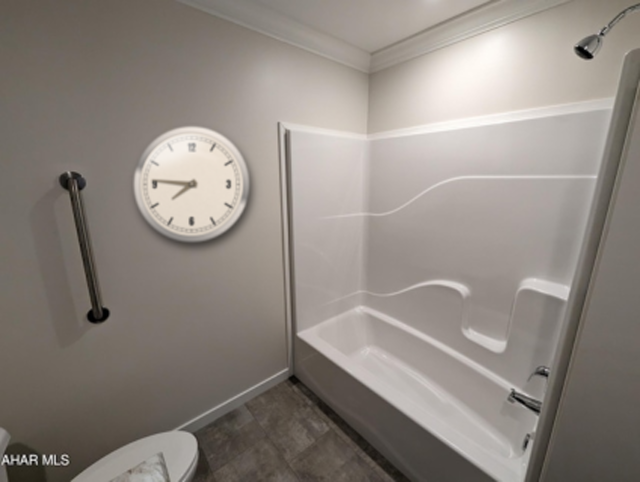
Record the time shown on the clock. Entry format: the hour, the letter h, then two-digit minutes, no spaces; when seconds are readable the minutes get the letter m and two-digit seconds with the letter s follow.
7h46
